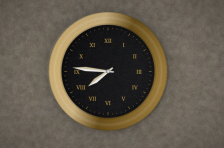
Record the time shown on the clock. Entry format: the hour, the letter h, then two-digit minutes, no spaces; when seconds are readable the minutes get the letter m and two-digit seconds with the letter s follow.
7h46
